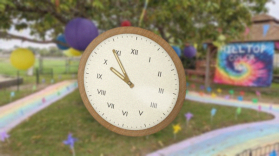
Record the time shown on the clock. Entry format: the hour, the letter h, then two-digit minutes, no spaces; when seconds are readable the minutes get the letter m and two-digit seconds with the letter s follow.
9h54
